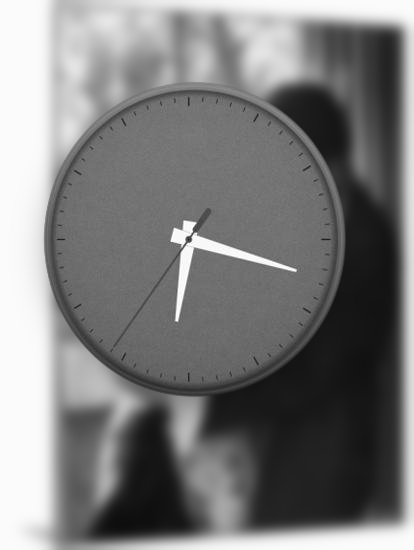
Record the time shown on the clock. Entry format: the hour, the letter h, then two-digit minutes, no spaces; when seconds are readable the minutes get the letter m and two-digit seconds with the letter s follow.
6h17m36s
